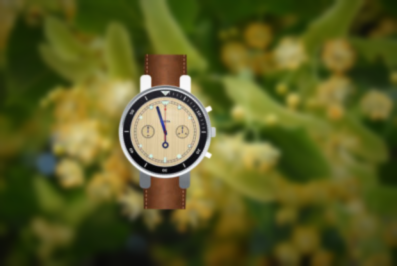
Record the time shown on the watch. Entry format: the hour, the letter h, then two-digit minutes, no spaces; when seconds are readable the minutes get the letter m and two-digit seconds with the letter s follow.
5h57
